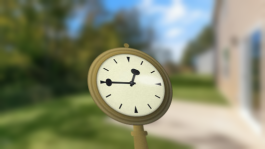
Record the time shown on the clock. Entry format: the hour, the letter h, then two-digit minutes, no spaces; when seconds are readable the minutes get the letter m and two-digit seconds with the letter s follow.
12h45
